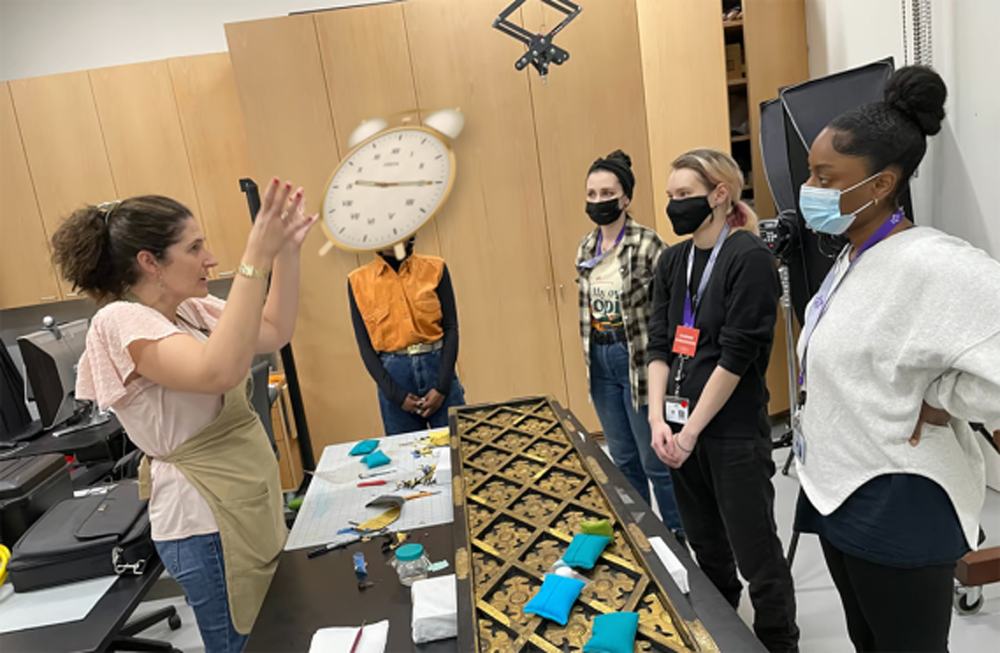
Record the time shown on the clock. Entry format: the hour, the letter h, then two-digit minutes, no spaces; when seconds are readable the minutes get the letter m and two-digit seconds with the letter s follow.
9h15
